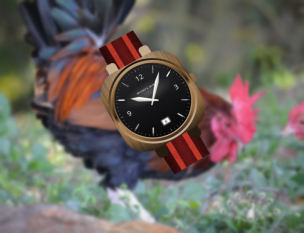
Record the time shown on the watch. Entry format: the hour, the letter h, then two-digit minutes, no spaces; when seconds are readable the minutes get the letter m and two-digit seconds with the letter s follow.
10h07
